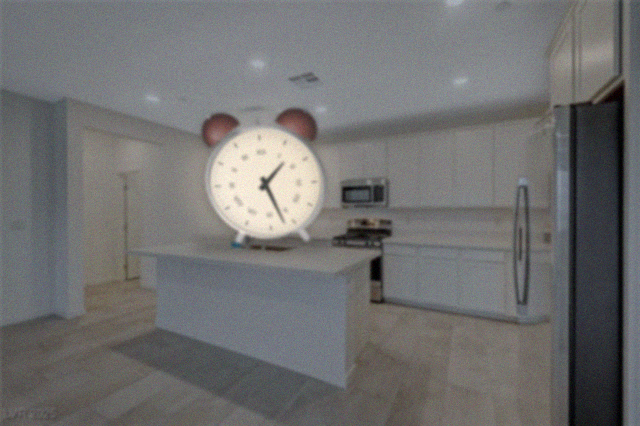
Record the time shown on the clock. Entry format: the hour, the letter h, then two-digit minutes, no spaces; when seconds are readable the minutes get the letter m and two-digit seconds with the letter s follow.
1h27
